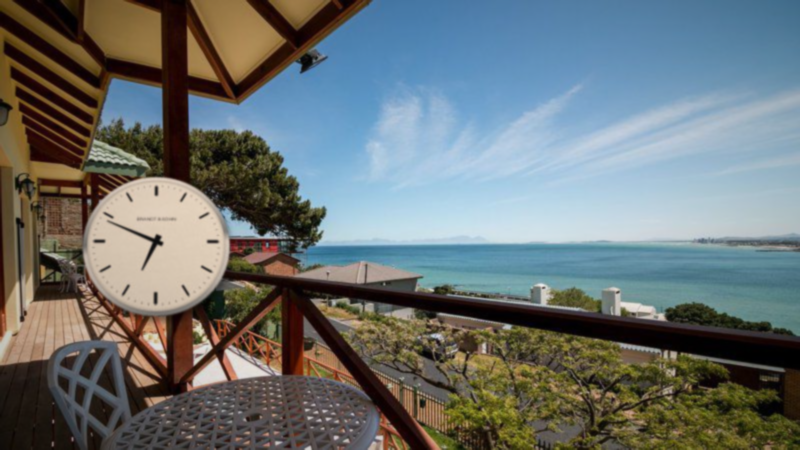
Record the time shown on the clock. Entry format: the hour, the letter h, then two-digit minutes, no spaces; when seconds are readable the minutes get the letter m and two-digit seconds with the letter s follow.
6h49
